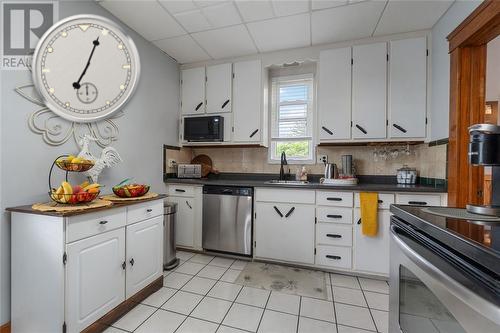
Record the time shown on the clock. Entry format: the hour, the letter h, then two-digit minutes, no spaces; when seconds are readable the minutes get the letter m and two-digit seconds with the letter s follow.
7h04
